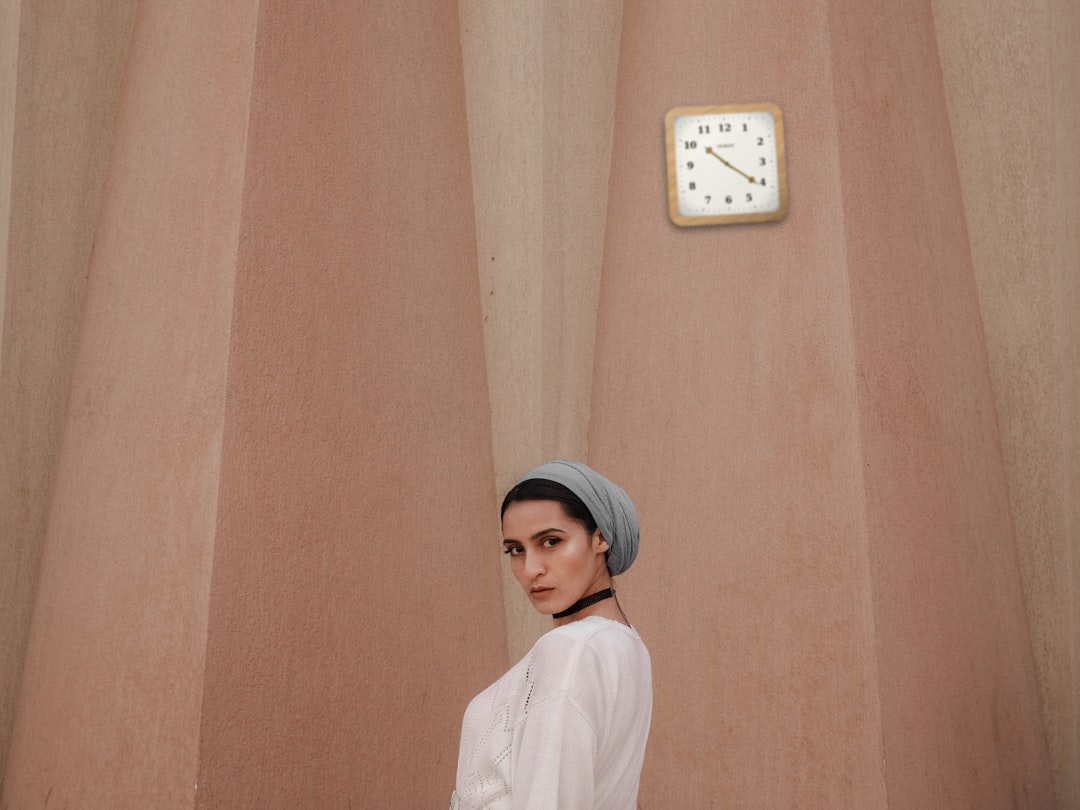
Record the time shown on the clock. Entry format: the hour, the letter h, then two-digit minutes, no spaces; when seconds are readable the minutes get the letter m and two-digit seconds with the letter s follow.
10h21
